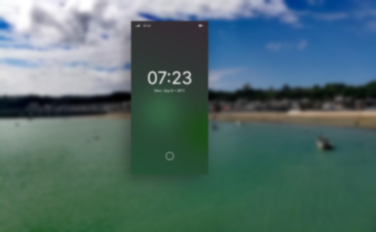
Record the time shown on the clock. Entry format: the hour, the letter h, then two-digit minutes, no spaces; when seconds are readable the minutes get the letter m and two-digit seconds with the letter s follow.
7h23
